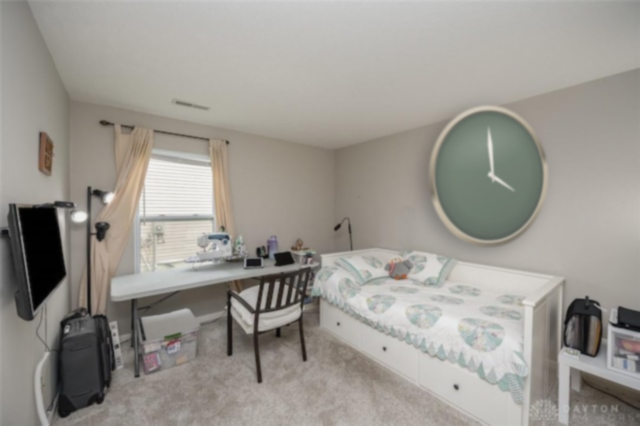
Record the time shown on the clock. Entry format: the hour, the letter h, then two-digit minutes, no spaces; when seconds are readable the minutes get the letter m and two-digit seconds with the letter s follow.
3h59
